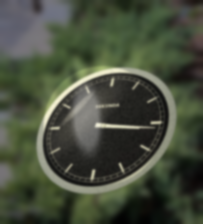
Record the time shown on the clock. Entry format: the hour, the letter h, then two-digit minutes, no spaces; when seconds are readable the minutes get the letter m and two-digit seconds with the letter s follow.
3h16
